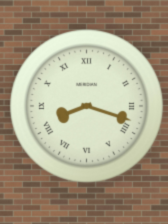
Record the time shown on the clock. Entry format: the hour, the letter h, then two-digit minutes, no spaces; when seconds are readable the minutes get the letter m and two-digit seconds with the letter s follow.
8h18
